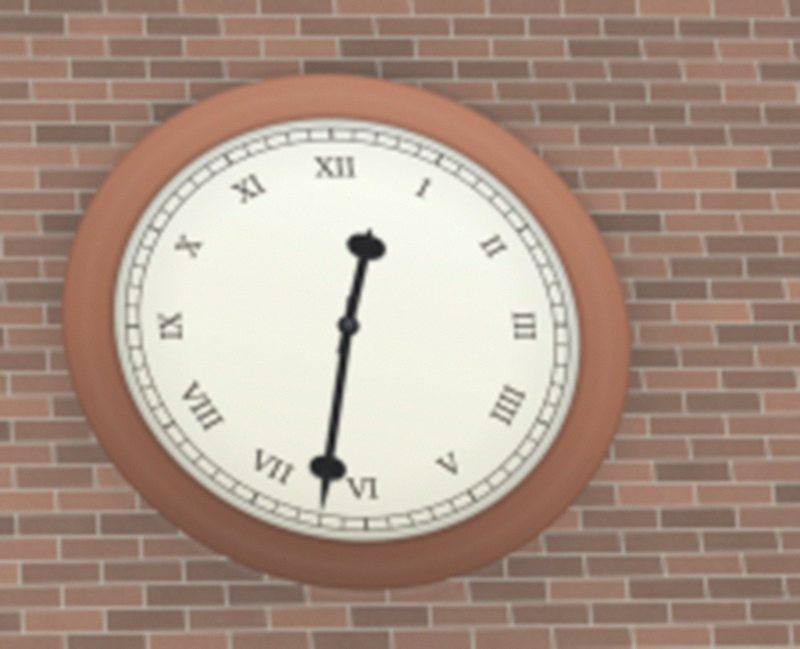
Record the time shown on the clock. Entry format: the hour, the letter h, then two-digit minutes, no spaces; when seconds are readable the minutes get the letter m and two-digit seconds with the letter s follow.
12h32
